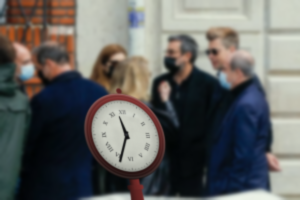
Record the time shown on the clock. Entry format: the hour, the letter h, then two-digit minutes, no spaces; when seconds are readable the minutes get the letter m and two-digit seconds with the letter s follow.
11h34
